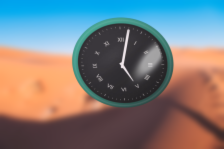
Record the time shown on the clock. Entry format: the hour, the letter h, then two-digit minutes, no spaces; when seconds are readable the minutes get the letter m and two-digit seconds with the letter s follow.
5h02
